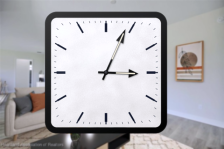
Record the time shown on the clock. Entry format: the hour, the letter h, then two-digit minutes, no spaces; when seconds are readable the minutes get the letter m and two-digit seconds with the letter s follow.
3h04
